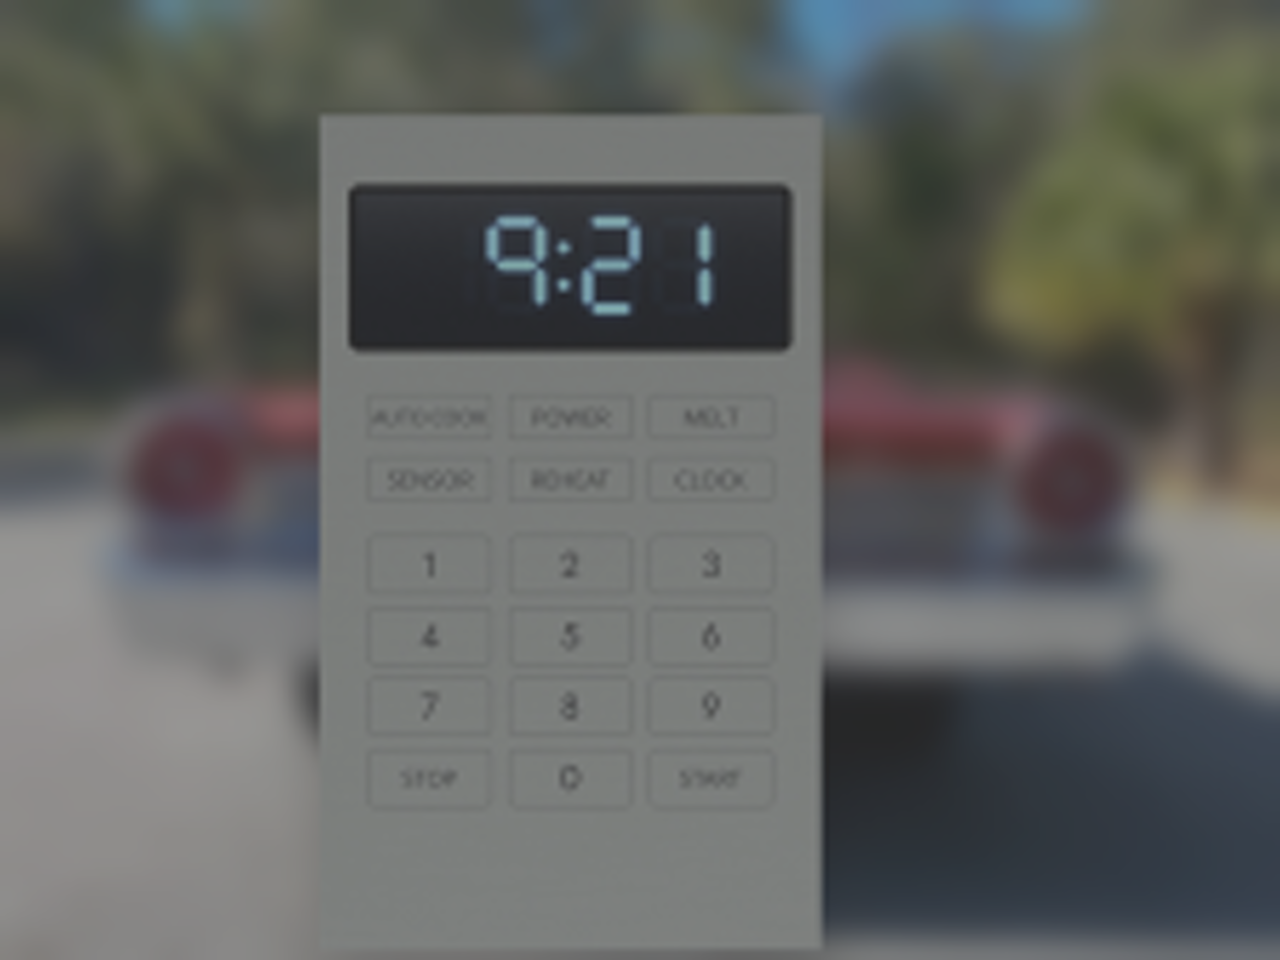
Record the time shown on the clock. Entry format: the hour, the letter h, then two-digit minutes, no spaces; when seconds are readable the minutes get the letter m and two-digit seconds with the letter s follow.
9h21
